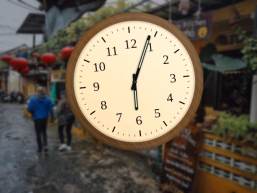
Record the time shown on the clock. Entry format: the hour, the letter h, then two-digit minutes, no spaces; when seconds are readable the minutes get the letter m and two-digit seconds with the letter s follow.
6h04
